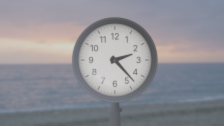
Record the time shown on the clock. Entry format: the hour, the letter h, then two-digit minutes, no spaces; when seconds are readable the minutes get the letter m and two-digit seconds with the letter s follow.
2h23
